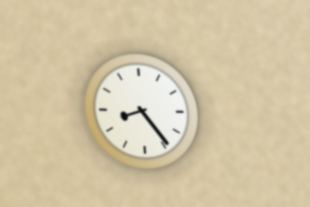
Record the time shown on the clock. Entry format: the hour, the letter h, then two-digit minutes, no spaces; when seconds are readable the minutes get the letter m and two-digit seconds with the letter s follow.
8h24
